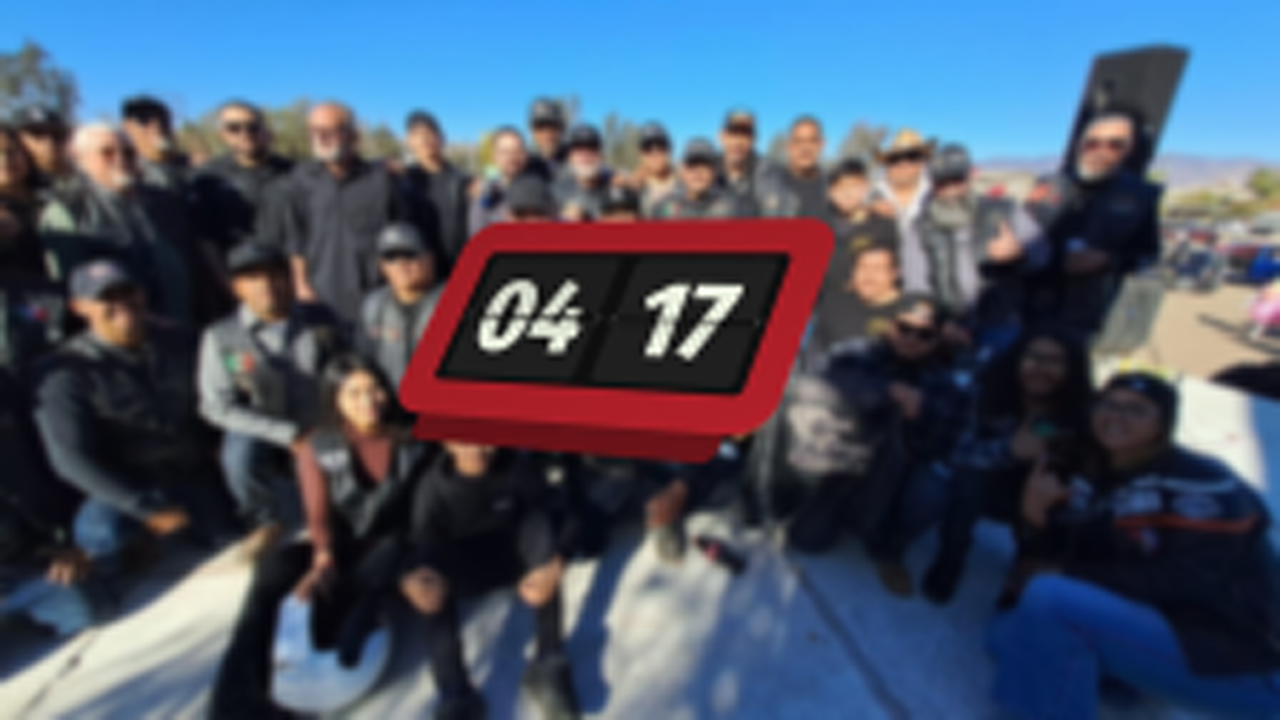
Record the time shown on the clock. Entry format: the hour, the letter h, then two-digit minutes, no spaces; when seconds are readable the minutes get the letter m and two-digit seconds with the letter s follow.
4h17
